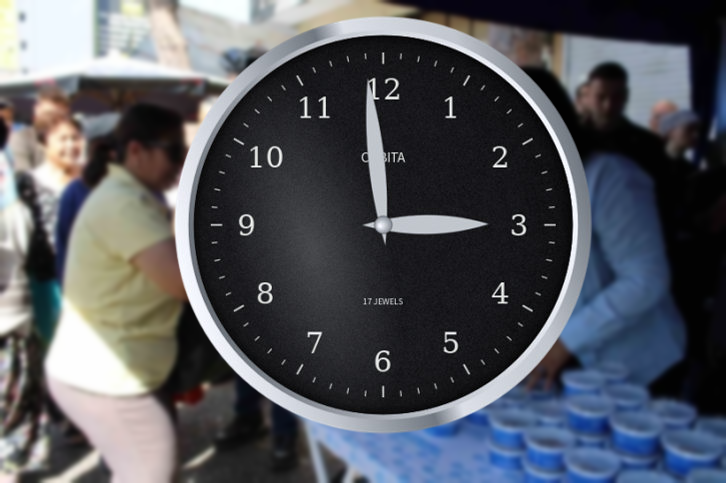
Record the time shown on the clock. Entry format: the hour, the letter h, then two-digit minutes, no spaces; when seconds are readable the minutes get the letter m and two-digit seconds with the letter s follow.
2h59
